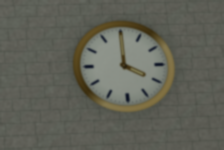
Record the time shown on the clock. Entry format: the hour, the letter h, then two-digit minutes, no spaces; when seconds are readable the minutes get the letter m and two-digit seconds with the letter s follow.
4h00
